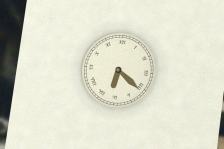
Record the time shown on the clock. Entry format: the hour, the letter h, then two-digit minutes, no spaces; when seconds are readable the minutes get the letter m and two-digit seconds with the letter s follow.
6h21
